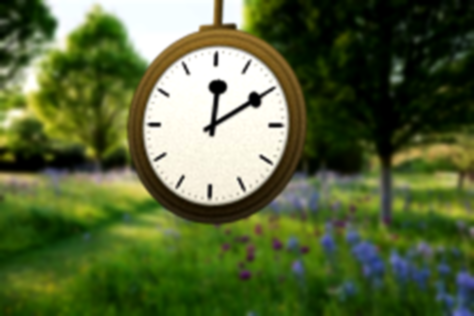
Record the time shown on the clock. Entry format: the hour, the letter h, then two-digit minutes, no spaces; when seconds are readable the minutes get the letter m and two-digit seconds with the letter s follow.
12h10
